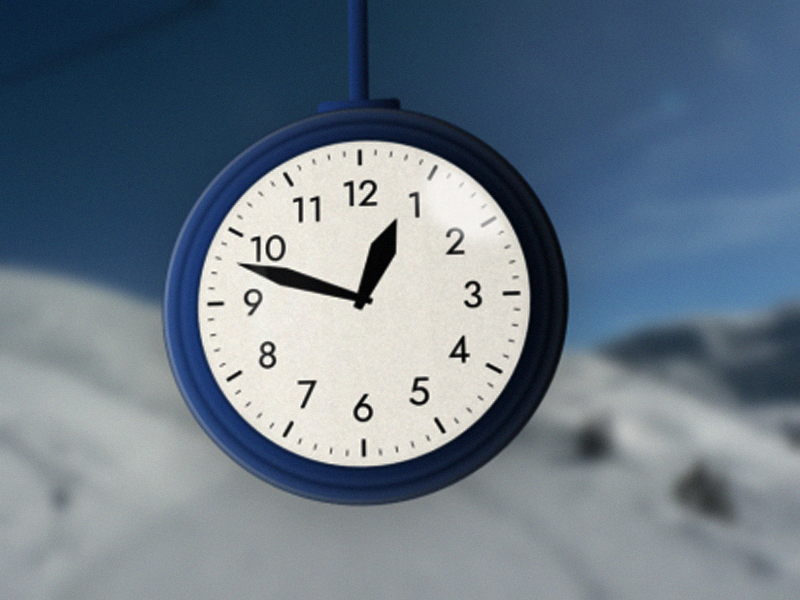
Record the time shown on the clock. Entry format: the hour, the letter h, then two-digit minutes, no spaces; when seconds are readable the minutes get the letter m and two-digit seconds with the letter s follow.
12h48
